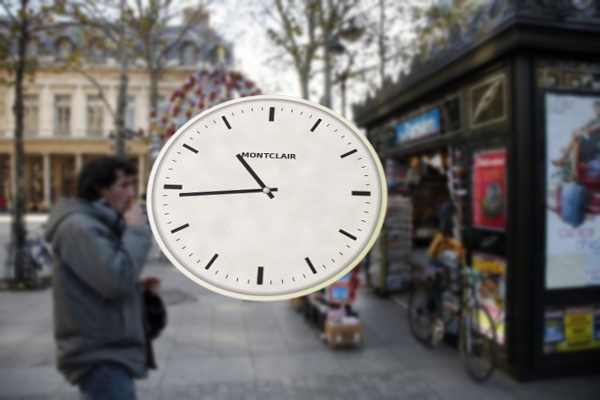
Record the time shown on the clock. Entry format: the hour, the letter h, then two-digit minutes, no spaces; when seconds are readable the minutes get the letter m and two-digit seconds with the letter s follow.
10h44
